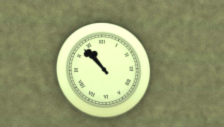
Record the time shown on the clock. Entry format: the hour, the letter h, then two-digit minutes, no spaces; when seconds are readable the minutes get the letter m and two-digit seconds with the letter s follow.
10h53
